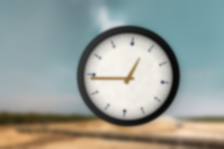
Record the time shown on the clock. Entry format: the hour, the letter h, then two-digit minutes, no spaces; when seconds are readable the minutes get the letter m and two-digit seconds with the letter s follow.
12h44
